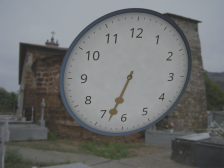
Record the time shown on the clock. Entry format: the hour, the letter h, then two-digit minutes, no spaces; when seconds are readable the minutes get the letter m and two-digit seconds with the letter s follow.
6h33
